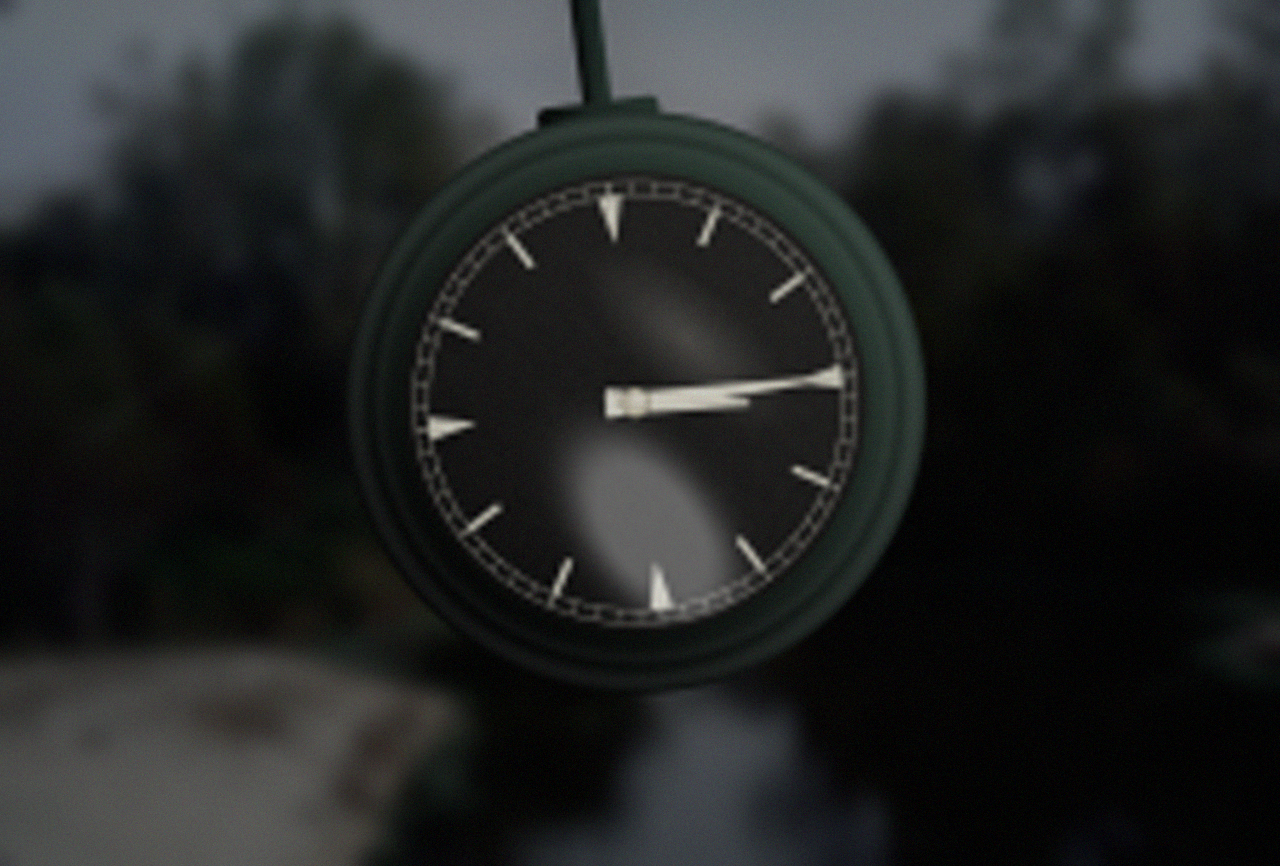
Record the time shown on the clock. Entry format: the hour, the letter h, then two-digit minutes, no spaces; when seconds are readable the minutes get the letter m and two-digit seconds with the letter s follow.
3h15
